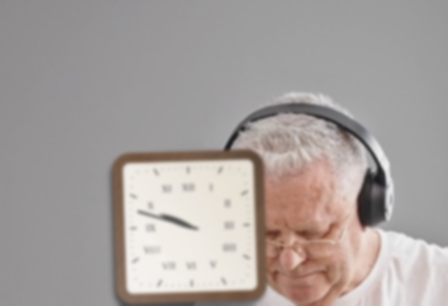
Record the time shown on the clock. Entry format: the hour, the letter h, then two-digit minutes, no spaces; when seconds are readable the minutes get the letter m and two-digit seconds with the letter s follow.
9h48
